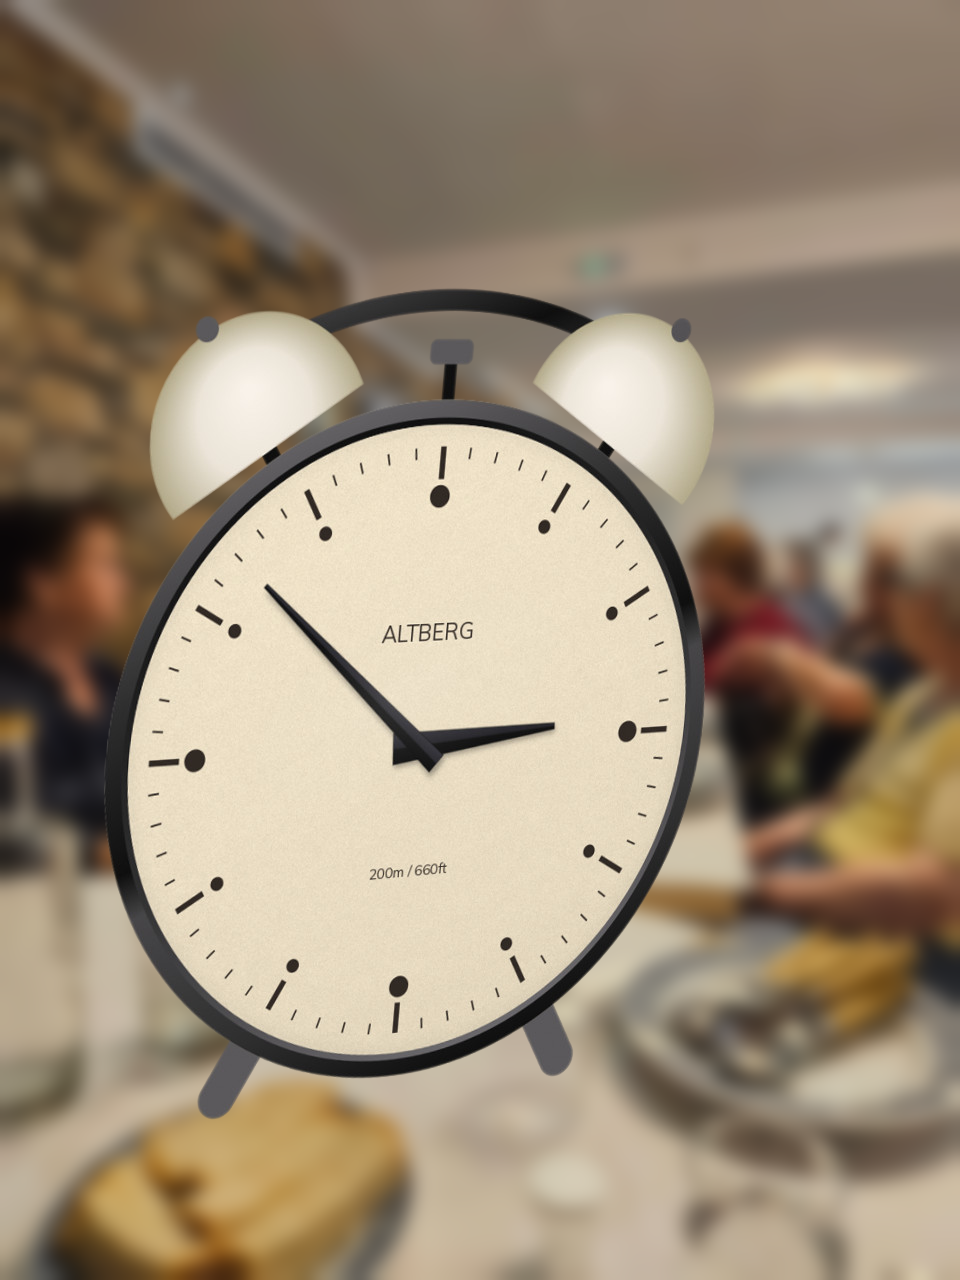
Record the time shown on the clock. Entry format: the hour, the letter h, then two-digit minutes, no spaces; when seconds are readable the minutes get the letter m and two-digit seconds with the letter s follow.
2h52
